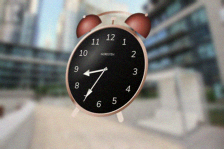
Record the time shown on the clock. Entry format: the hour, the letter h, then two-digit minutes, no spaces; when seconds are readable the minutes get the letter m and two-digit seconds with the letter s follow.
8h35
